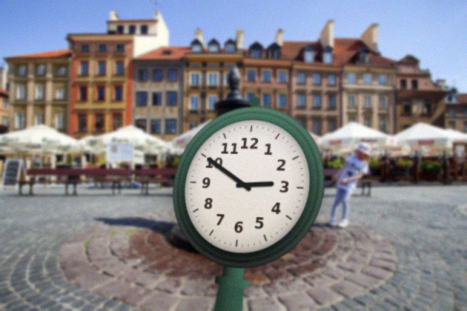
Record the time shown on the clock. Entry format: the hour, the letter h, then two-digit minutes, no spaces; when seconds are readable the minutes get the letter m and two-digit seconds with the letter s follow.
2h50
